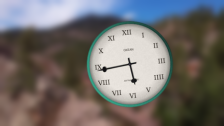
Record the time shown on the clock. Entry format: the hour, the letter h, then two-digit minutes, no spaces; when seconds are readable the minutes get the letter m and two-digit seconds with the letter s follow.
5h44
